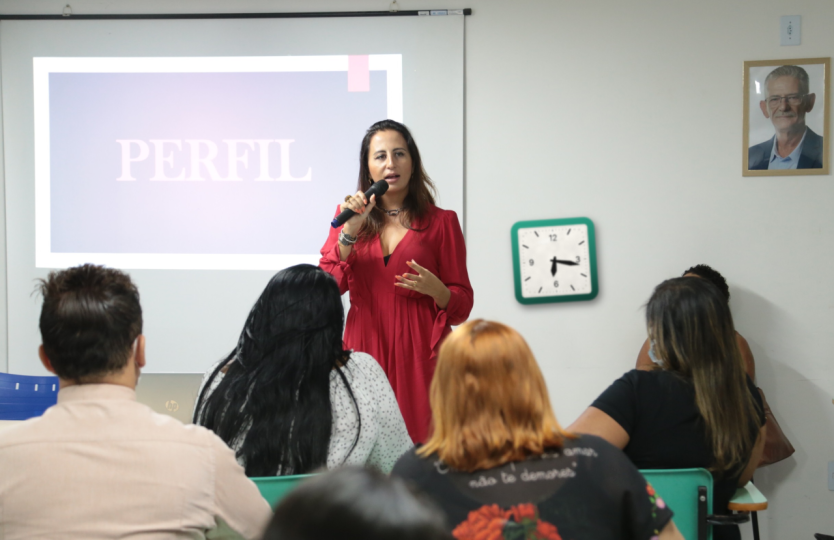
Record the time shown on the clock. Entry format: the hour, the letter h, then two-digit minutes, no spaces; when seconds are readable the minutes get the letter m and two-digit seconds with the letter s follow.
6h17
